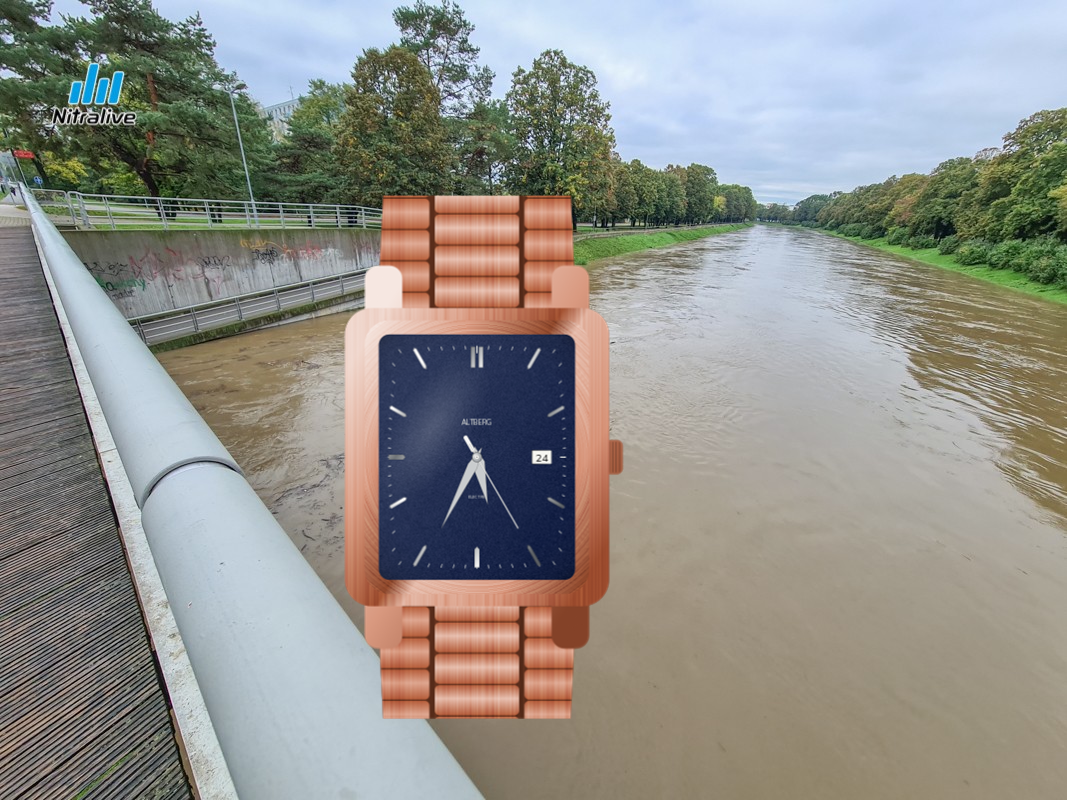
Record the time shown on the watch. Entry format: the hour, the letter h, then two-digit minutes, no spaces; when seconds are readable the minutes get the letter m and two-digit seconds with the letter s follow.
5h34m25s
